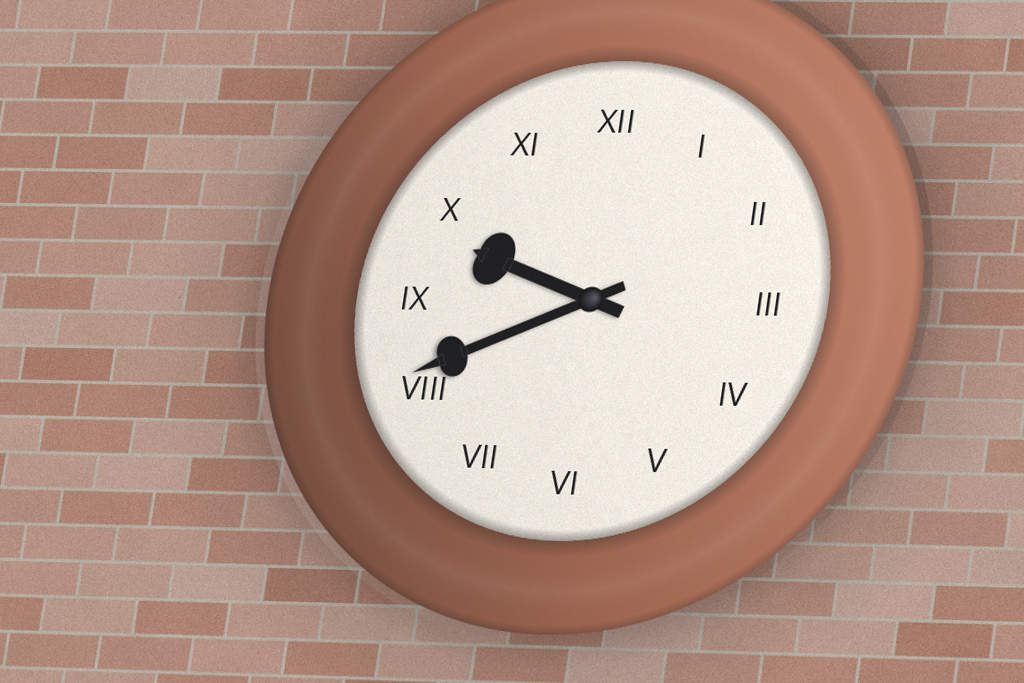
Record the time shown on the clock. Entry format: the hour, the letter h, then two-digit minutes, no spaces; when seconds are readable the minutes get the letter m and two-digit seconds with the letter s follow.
9h41
